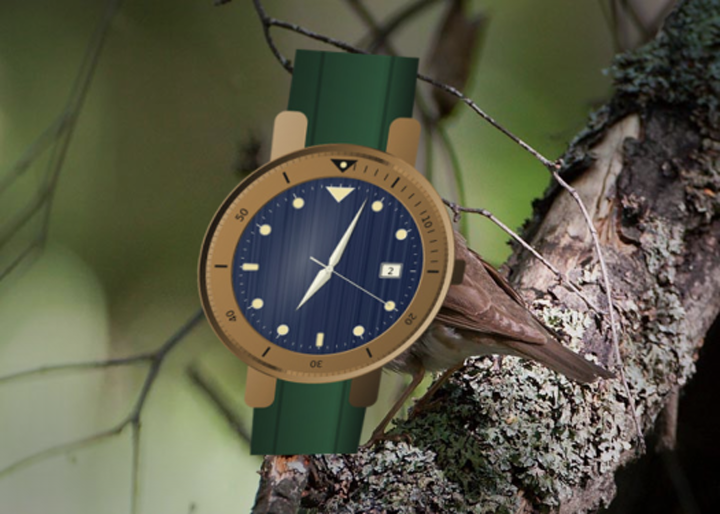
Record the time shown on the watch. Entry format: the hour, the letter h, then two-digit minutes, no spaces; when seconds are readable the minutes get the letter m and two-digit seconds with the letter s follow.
7h03m20s
